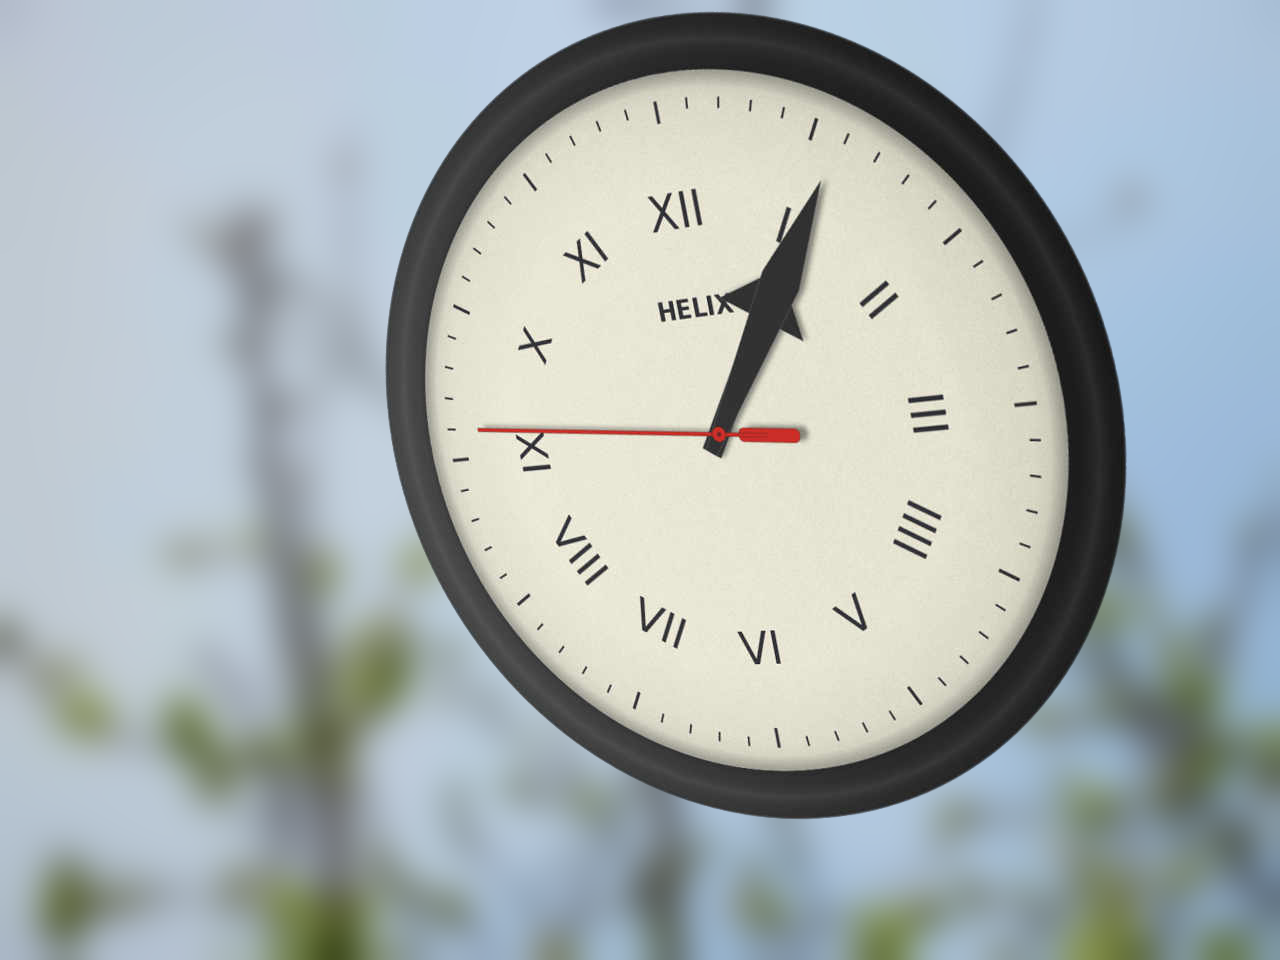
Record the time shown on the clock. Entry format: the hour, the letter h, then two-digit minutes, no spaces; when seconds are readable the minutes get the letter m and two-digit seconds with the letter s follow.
1h05m46s
